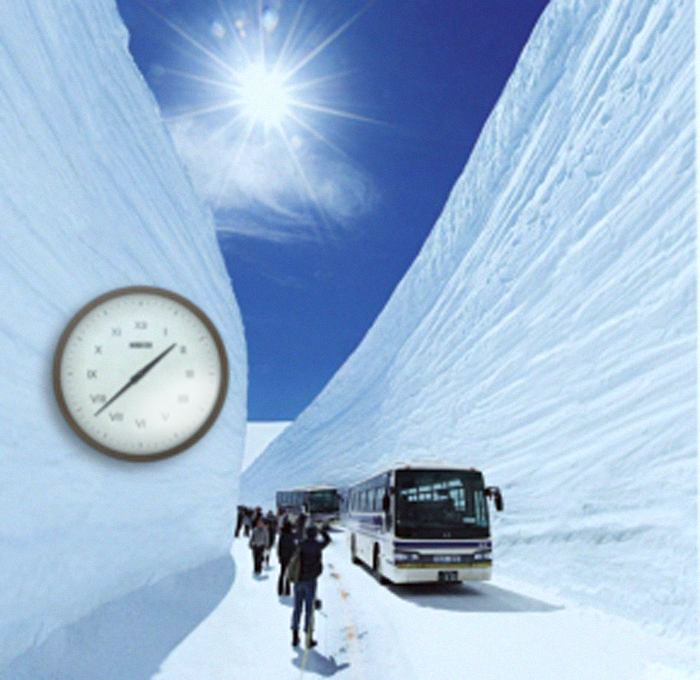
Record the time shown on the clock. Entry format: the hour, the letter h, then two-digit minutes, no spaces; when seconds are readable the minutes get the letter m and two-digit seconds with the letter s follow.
1h38
